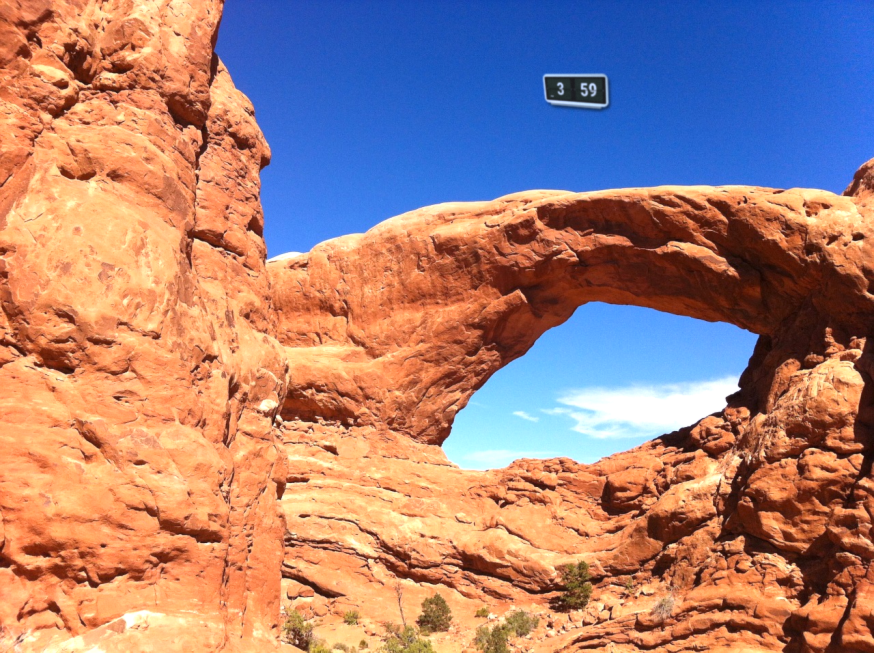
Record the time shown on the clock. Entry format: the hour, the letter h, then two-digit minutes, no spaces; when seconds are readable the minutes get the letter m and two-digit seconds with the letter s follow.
3h59
